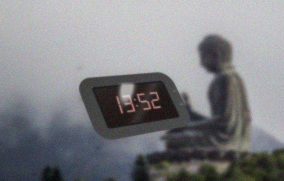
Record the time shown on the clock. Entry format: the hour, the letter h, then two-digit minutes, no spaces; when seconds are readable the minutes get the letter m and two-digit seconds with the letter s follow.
13h52
